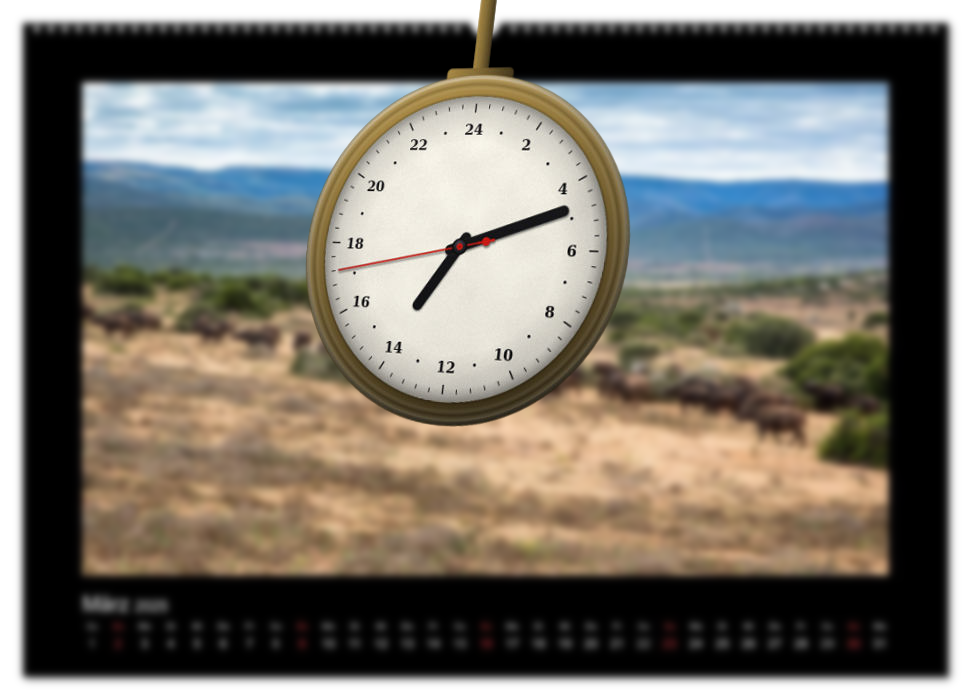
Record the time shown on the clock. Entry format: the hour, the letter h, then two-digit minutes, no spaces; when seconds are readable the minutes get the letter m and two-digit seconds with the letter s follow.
14h11m43s
